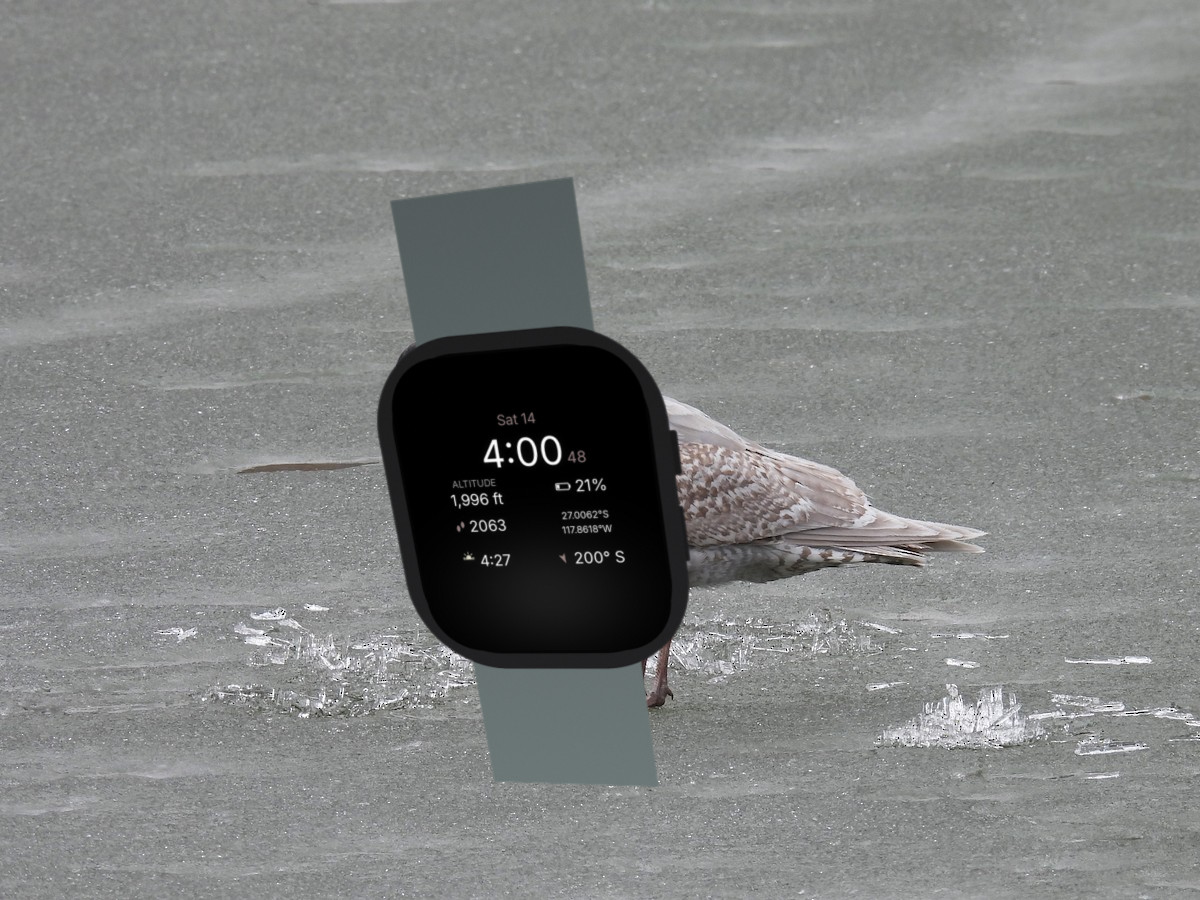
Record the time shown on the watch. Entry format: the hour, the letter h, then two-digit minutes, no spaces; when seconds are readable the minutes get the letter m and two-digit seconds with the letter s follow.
4h00m48s
